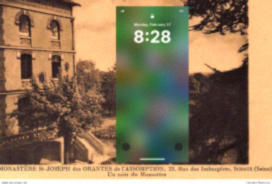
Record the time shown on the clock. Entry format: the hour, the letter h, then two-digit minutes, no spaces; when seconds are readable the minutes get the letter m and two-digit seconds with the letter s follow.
8h28
